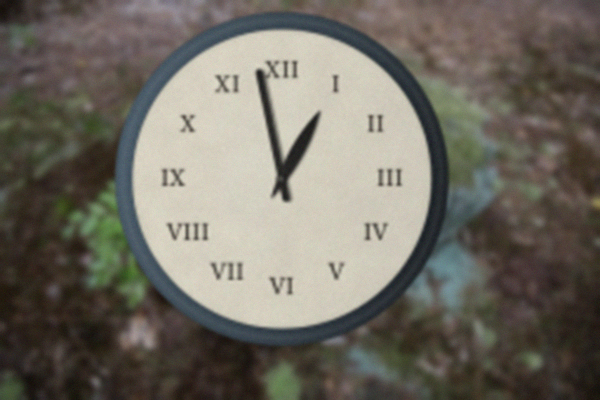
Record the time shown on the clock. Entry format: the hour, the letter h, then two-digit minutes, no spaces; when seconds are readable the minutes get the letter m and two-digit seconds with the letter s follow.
12h58
